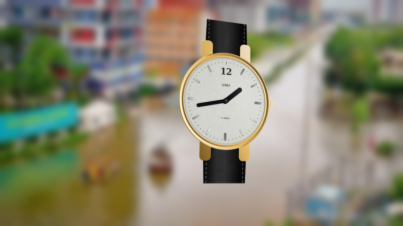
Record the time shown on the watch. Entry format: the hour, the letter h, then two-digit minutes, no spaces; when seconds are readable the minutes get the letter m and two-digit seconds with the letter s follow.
1h43
